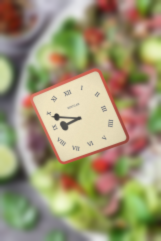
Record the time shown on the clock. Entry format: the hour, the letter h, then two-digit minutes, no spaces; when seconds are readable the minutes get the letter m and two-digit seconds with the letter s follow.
8h49
